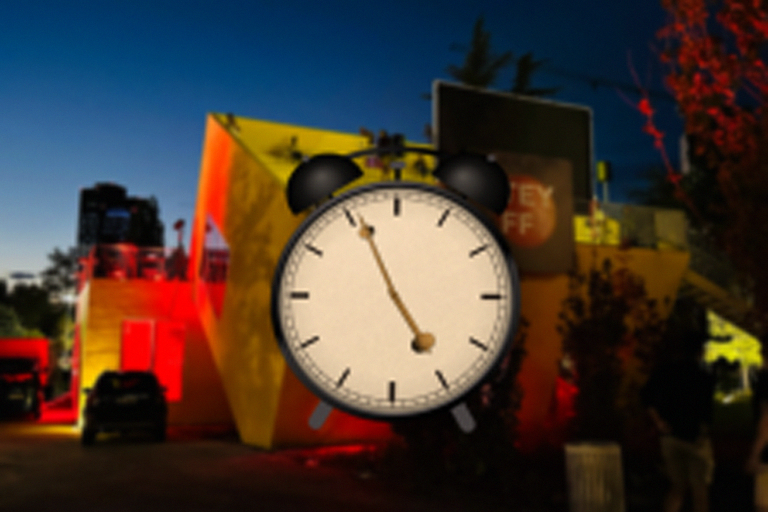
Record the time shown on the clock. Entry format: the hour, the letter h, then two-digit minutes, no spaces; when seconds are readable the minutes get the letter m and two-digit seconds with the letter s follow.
4h56
